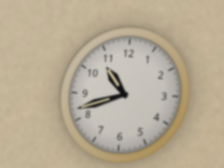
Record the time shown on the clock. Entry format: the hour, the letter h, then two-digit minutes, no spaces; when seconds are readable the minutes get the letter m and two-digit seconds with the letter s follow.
10h42
